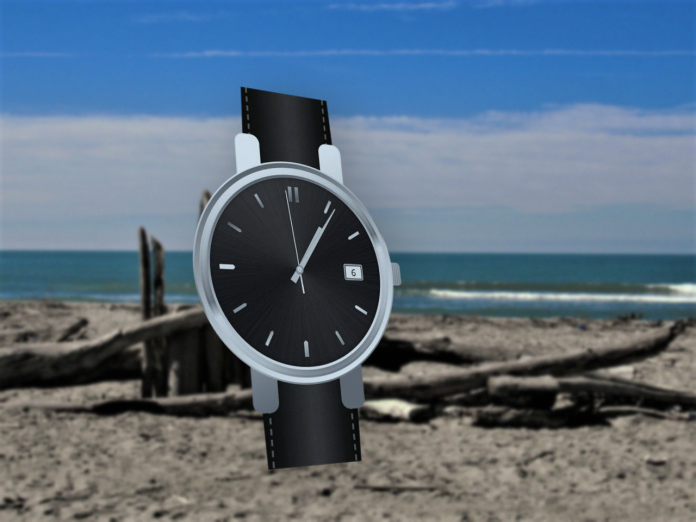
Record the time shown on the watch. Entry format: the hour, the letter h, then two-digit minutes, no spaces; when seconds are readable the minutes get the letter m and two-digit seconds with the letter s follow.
1h05m59s
